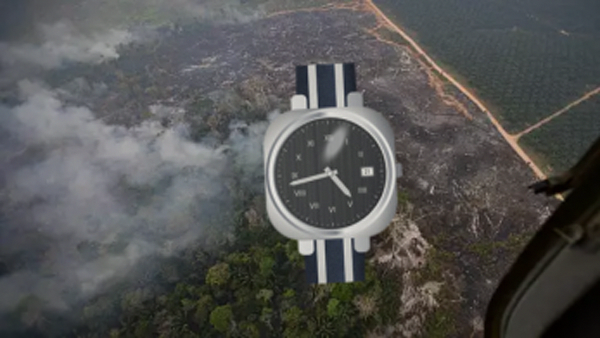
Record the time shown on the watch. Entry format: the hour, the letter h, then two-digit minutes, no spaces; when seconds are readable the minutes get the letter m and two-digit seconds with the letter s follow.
4h43
